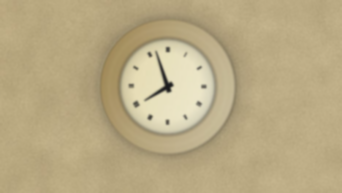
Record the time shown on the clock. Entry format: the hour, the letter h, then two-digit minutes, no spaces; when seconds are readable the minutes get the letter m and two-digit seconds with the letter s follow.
7h57
